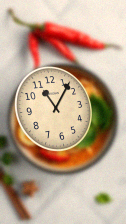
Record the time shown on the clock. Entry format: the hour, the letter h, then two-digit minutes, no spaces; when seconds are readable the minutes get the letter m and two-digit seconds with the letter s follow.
11h07
